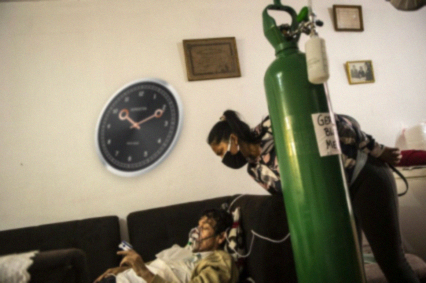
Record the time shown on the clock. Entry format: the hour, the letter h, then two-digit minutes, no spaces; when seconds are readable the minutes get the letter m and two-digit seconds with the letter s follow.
10h11
